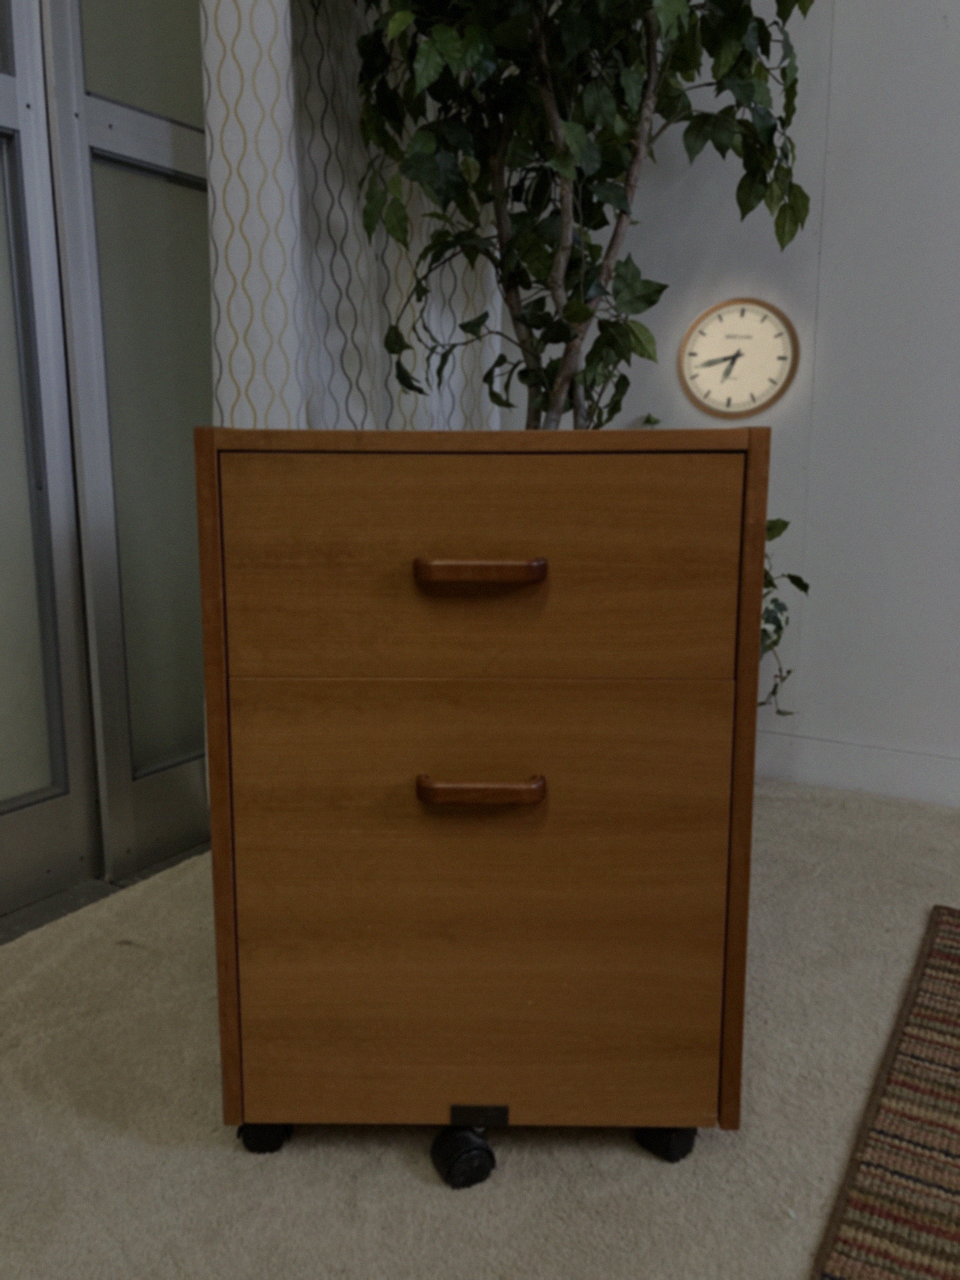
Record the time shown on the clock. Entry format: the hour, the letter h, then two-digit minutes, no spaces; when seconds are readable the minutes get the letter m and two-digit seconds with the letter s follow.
6h42
